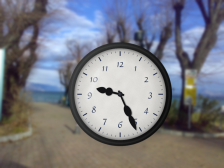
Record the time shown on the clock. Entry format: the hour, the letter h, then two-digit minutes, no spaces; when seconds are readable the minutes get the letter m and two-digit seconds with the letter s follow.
9h26
